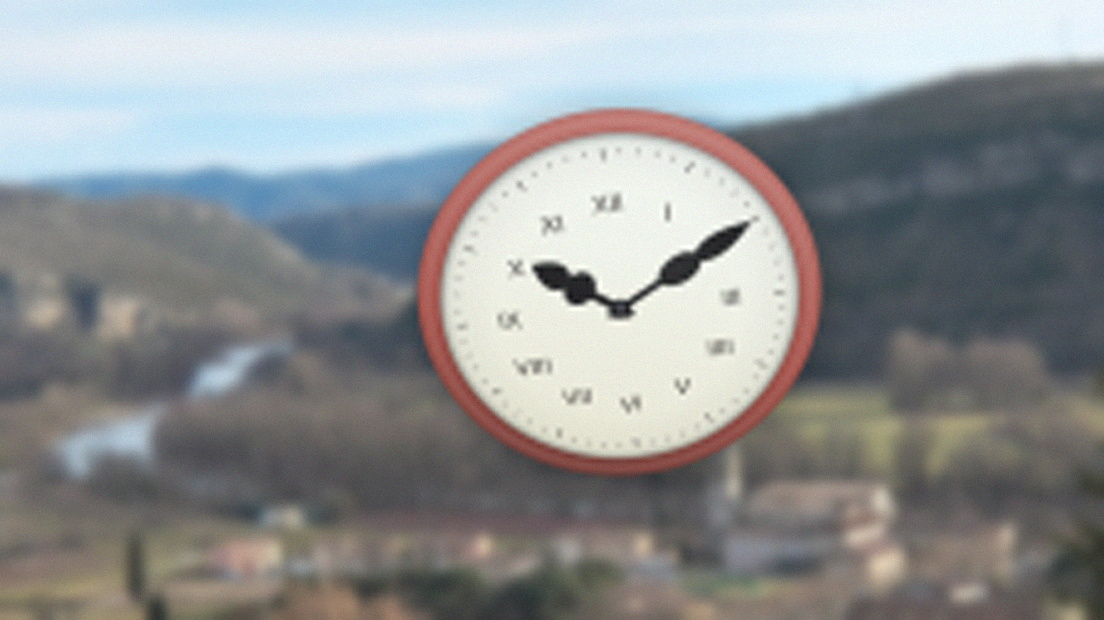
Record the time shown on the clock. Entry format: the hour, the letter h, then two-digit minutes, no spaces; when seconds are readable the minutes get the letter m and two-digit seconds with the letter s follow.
10h10
